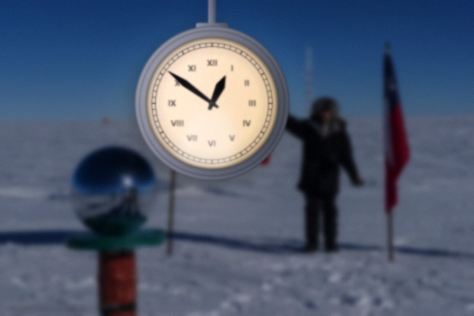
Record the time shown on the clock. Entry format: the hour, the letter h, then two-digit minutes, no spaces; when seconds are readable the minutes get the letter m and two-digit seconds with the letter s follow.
12h51
